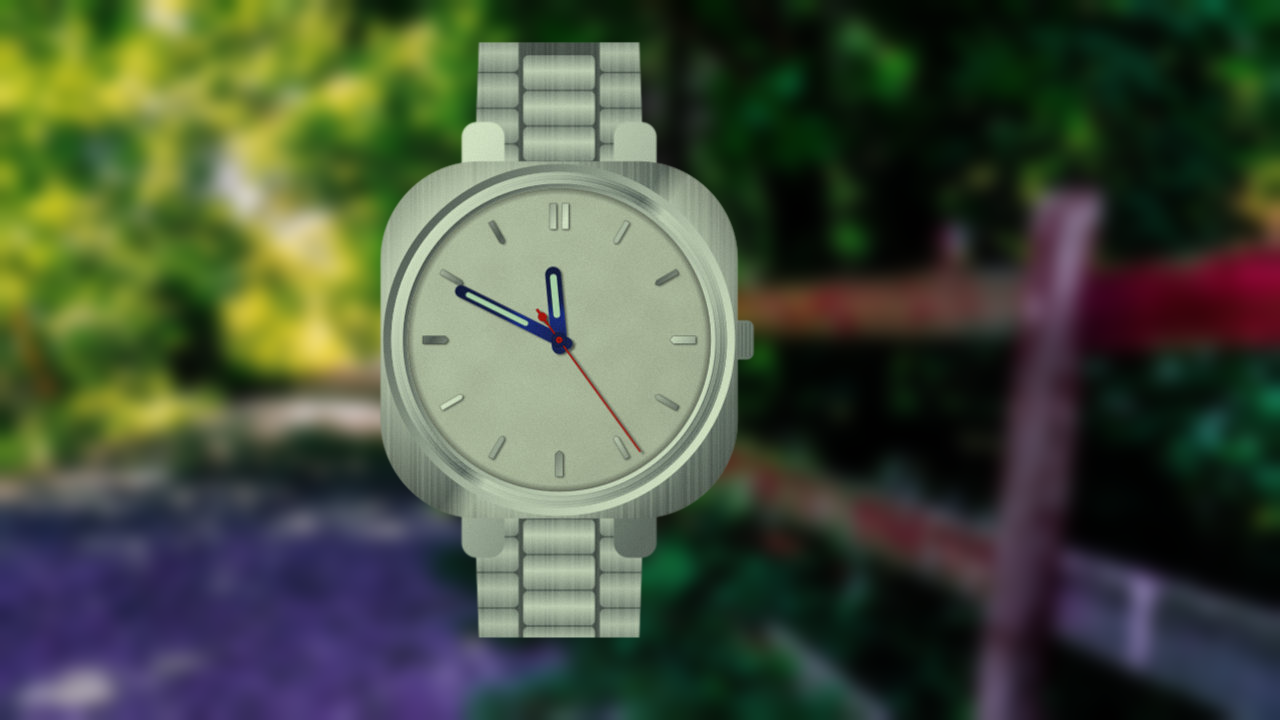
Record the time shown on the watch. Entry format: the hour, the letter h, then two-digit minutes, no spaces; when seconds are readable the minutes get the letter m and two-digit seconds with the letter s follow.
11h49m24s
